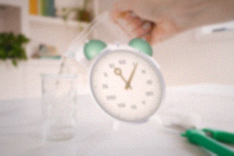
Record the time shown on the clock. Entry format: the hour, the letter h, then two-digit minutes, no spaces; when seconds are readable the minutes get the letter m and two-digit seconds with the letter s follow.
11h06
